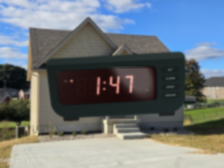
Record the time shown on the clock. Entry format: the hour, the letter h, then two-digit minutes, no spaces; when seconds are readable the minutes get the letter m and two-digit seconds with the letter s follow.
1h47
